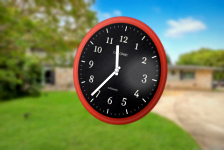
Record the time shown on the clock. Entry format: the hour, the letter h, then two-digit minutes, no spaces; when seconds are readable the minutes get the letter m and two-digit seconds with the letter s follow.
11h36
